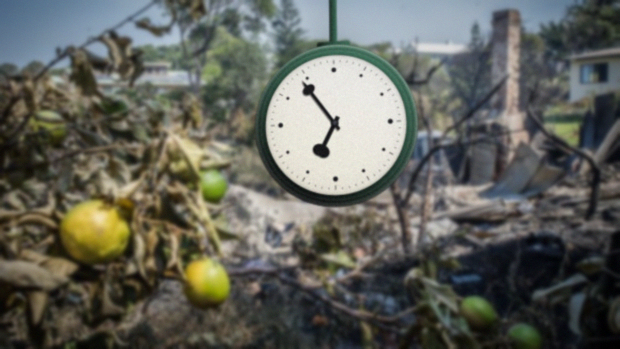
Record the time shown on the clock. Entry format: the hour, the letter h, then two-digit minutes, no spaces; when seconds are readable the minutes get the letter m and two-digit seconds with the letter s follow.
6h54
